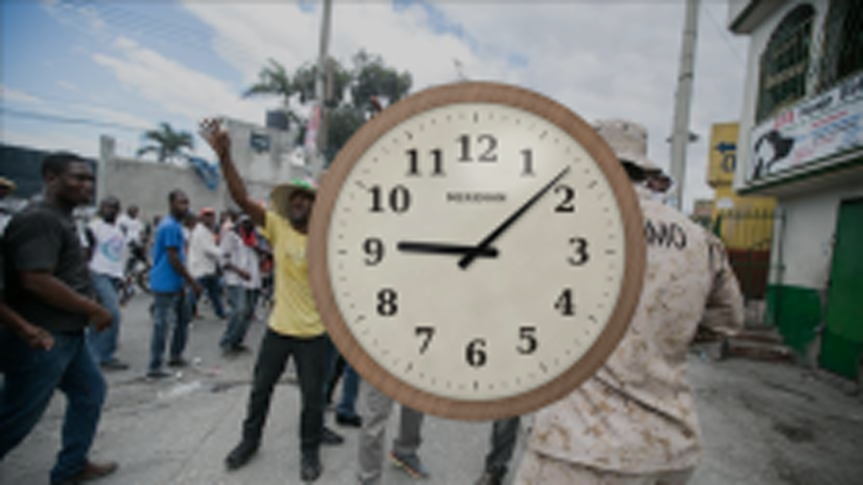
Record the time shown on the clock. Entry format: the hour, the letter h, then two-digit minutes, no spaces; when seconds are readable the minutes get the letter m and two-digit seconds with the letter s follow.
9h08
